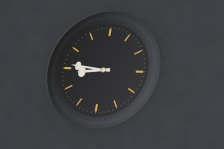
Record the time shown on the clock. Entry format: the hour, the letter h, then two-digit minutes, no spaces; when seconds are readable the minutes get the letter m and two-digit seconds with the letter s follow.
8h46
